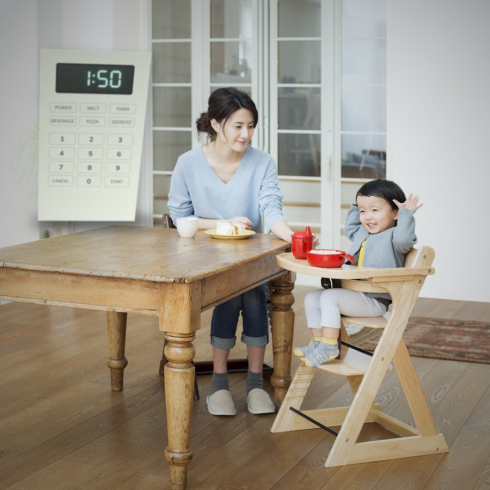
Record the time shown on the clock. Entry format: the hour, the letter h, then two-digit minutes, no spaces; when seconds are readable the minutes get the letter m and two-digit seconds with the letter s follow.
1h50
